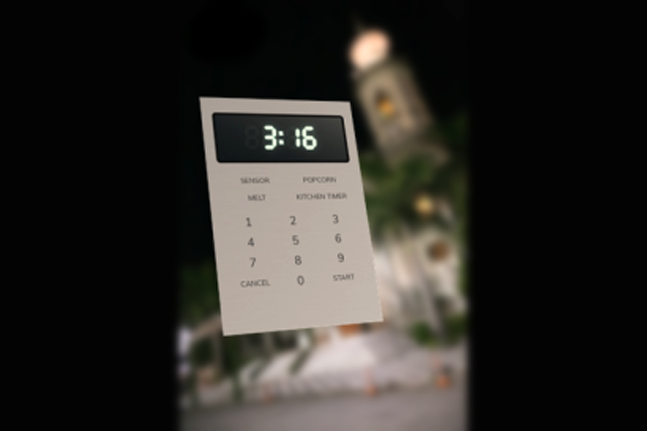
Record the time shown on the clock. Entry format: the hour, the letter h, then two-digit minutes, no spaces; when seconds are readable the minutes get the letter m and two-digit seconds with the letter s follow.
3h16
